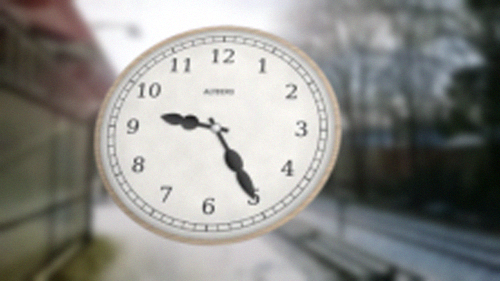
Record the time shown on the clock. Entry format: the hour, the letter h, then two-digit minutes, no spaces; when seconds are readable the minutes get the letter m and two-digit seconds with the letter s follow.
9h25
